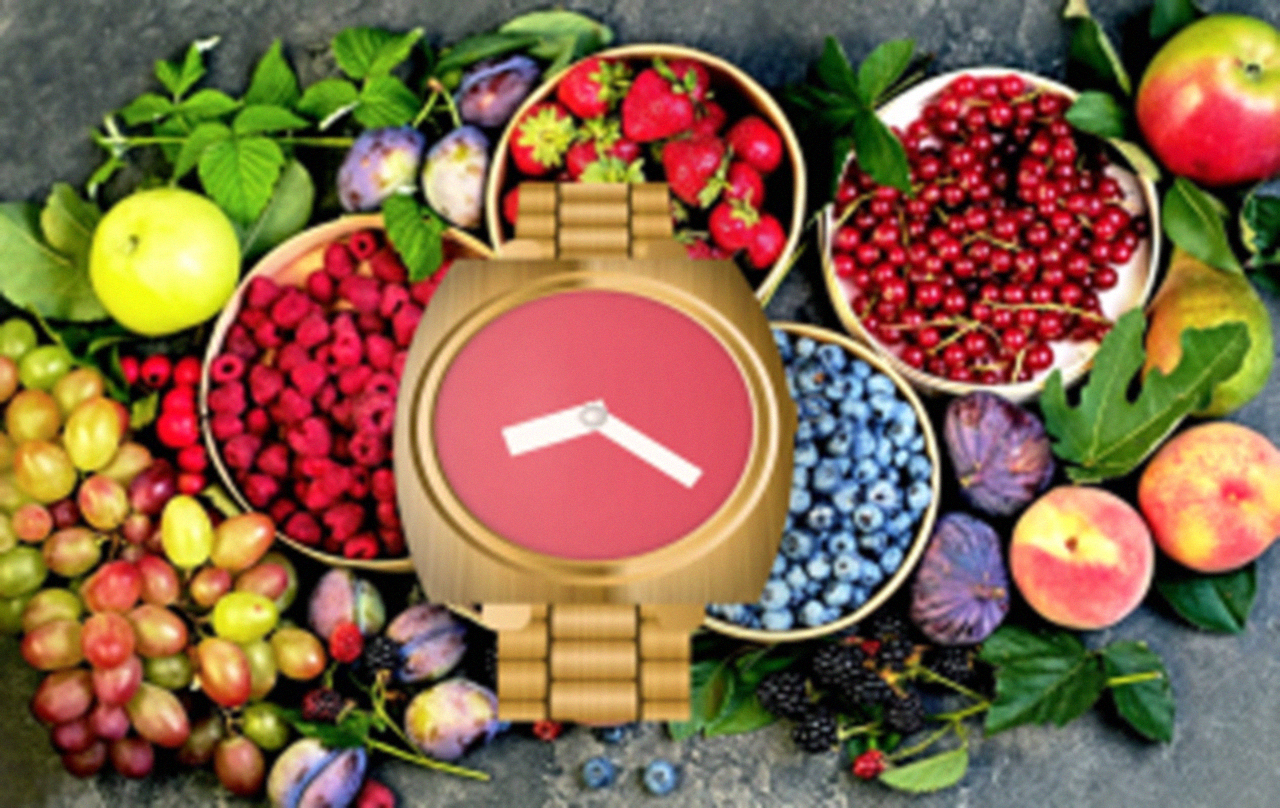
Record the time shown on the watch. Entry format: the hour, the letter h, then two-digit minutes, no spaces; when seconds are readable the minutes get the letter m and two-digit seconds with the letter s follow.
8h21
